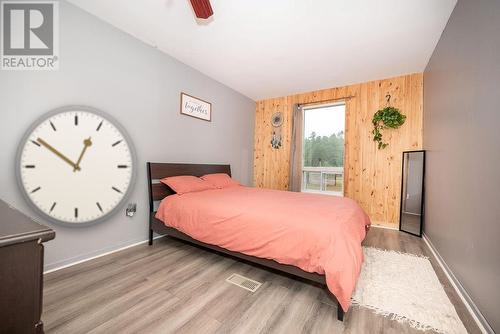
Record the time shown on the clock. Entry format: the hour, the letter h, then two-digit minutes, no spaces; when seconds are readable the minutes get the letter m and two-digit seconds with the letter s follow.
12h51
